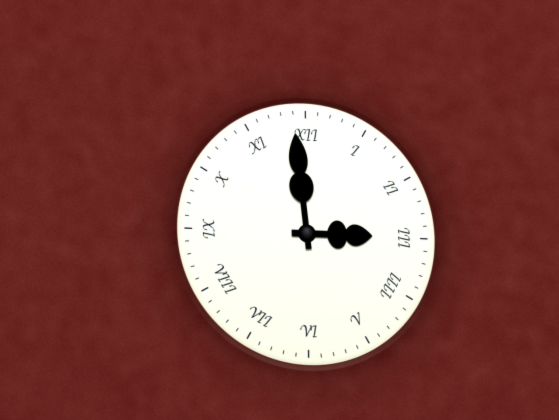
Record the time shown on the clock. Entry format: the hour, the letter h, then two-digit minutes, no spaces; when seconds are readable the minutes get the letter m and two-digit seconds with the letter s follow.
2h59
